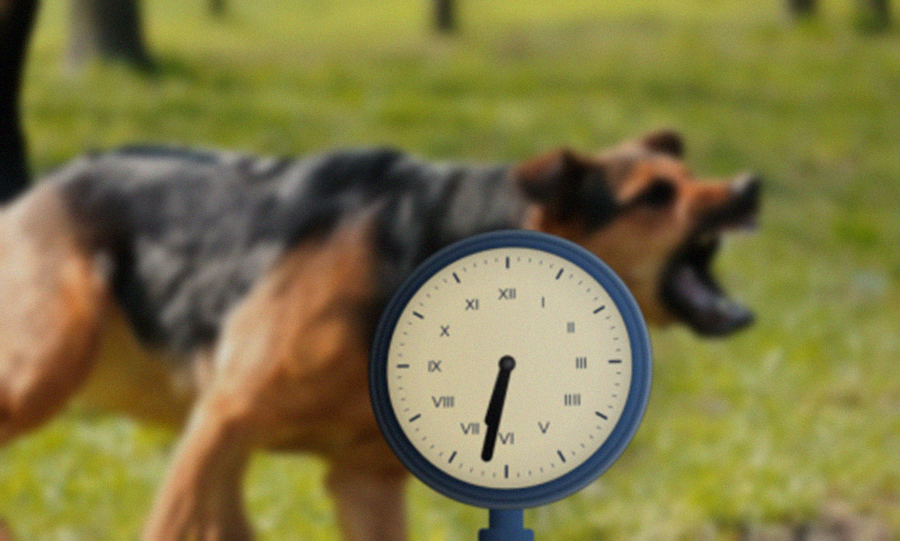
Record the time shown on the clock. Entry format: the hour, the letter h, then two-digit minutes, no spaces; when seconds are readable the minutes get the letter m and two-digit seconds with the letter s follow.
6h32
